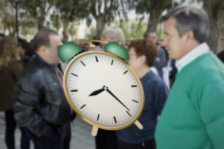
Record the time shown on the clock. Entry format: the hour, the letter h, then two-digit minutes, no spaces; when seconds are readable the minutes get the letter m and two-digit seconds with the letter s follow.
8h24
